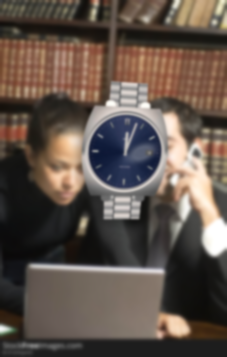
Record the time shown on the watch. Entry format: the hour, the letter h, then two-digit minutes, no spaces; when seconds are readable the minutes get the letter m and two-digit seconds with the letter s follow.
12h03
